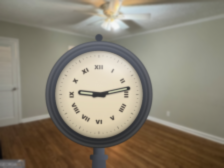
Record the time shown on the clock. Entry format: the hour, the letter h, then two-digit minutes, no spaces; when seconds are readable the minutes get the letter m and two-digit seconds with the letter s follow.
9h13
